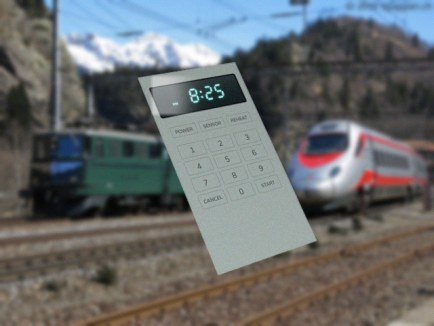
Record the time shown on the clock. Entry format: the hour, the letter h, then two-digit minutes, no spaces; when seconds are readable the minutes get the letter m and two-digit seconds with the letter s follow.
8h25
